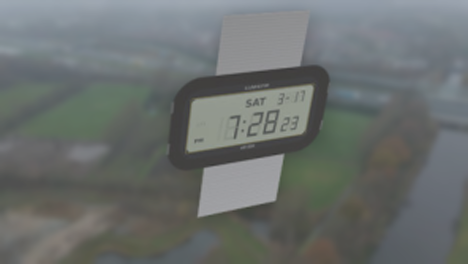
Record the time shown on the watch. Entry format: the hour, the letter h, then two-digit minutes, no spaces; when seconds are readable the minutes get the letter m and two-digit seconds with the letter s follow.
7h28m23s
